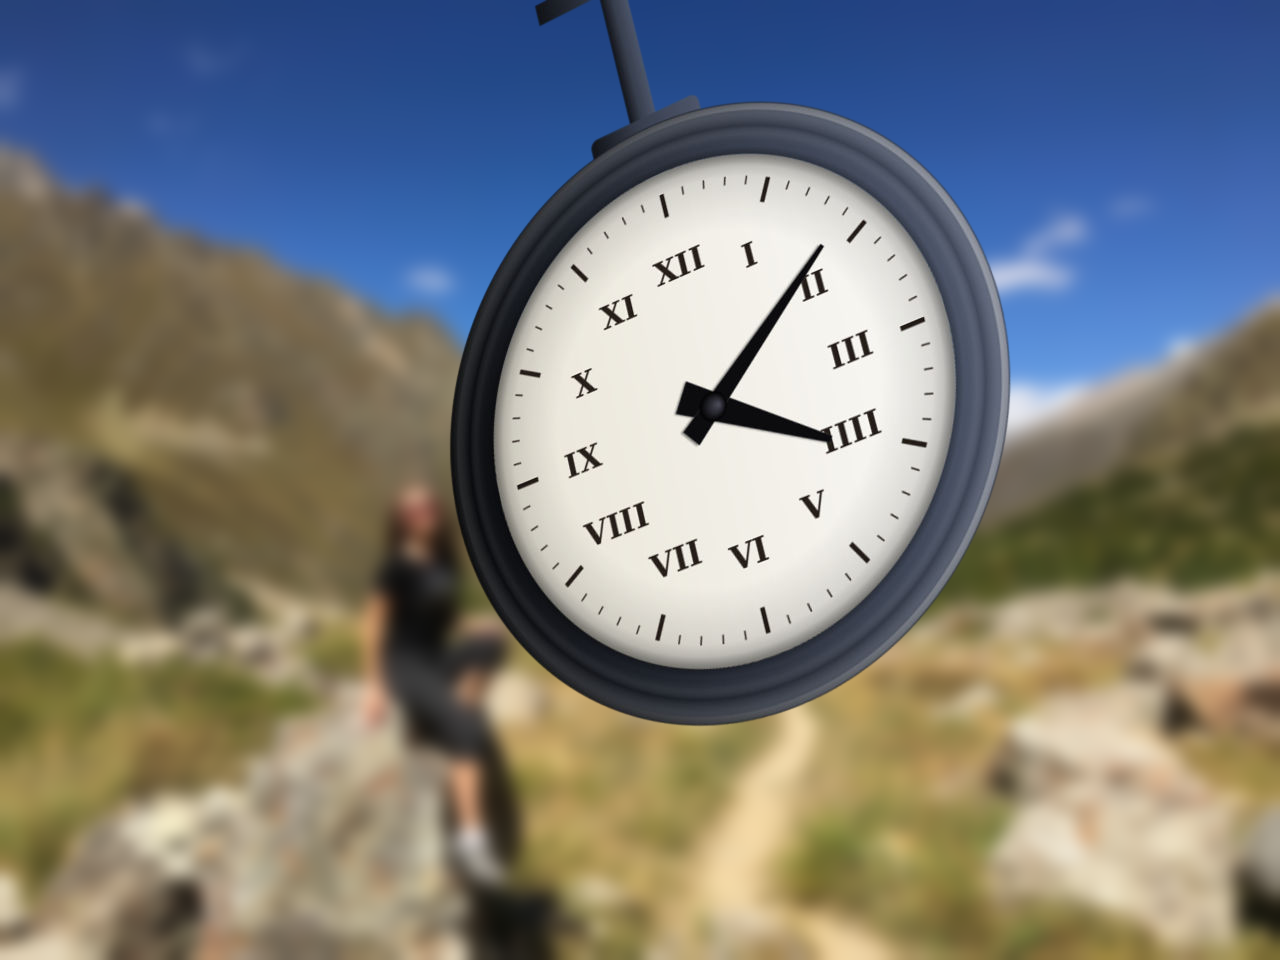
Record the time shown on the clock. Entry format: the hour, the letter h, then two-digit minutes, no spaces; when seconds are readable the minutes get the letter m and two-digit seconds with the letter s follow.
4h09
